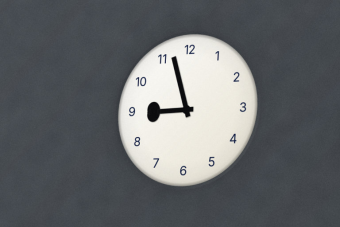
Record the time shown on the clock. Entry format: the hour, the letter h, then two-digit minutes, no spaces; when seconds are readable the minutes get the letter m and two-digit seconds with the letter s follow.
8h57
